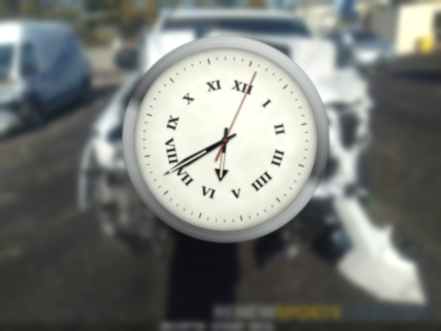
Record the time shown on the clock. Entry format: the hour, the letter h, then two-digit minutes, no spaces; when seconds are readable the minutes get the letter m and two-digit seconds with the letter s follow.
5h37m01s
